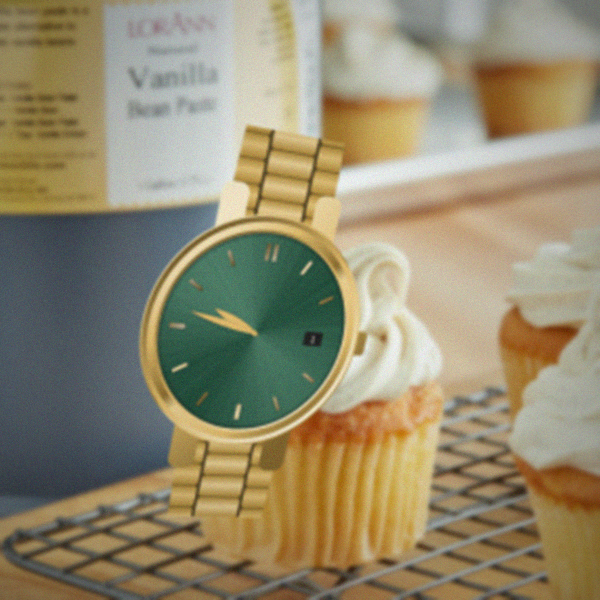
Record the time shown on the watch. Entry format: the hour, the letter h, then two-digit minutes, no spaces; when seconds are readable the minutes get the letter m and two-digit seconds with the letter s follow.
9h47
